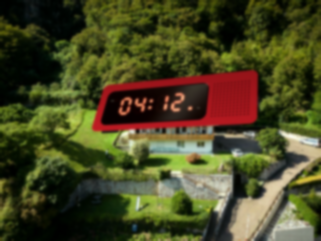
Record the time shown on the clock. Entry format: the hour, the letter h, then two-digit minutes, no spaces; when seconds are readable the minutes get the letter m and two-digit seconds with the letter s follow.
4h12
